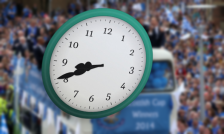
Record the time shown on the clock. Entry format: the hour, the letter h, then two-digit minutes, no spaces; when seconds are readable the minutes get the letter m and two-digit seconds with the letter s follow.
8h41
